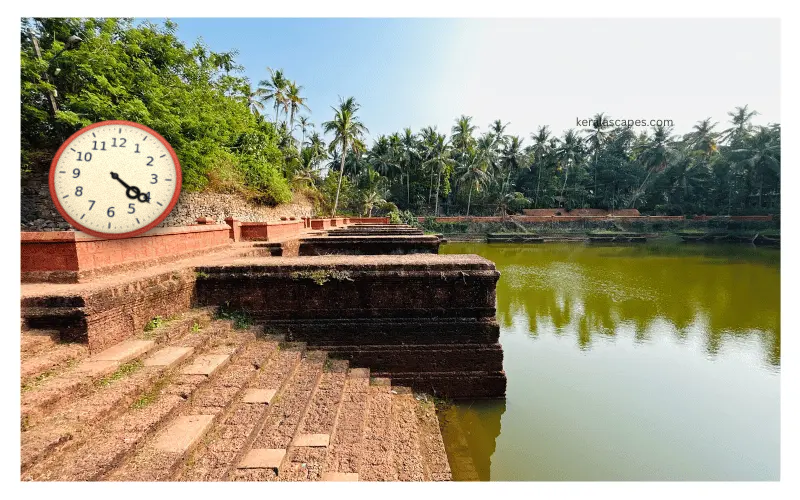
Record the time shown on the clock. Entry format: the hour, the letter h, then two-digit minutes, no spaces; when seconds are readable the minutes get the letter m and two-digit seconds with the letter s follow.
4h21
